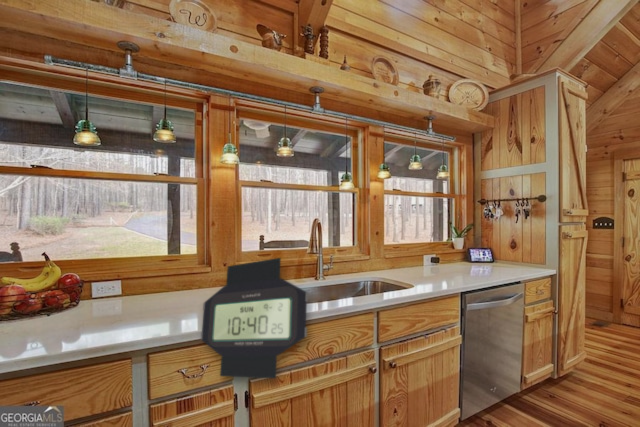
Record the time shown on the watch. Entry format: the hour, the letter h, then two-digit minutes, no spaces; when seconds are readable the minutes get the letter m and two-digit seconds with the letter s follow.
10h40
